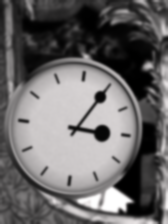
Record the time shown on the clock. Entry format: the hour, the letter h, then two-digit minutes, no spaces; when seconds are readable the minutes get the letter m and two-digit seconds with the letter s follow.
3h05
